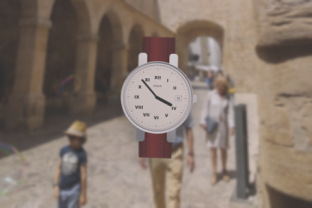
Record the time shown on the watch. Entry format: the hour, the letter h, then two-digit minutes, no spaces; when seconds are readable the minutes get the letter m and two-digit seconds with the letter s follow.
3h53
